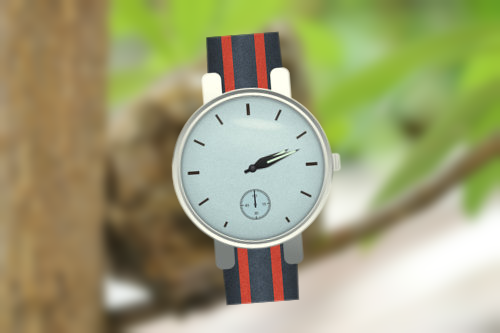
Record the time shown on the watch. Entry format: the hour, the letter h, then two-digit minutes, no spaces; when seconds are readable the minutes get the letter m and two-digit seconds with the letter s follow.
2h12
